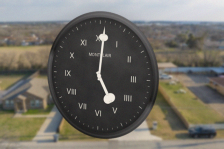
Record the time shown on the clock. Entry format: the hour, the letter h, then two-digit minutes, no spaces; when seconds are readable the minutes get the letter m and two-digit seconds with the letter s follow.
5h01
